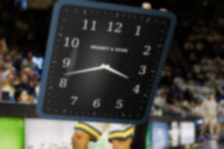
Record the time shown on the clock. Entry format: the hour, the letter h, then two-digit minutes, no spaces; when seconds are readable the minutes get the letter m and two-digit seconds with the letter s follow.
3h42
